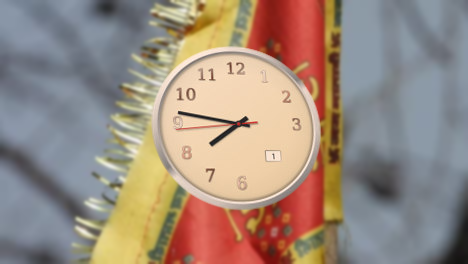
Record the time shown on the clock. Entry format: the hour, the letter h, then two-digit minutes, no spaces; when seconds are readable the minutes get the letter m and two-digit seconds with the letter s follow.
7h46m44s
